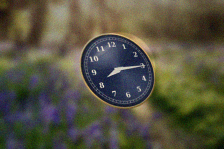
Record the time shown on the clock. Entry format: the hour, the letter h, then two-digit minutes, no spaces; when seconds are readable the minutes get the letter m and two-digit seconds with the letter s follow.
8h15
